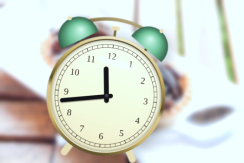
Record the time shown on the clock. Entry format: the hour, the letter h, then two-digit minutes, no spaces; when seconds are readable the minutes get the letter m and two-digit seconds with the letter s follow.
11h43
